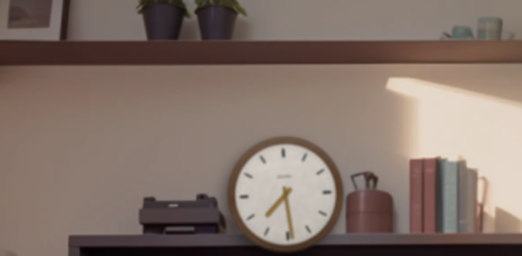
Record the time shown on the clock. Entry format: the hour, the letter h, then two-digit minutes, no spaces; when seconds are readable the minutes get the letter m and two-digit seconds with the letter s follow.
7h29
